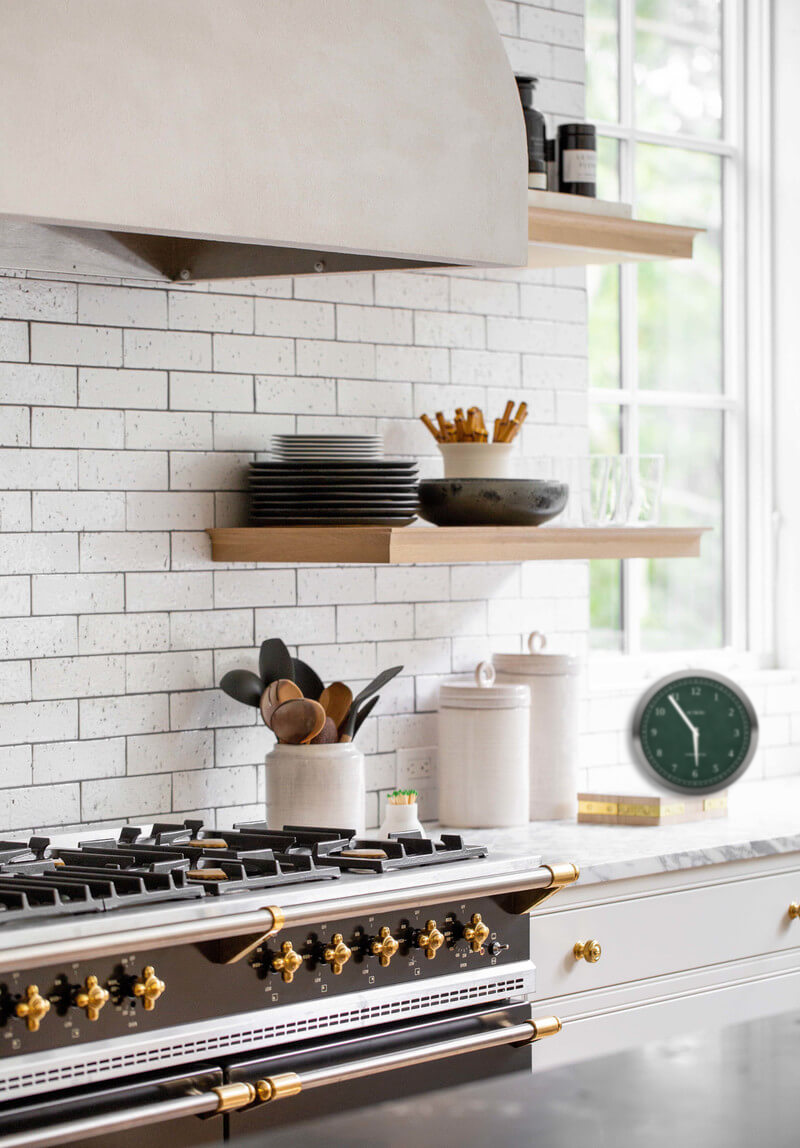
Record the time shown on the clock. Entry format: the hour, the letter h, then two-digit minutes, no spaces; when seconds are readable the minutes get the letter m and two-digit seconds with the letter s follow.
5h54
